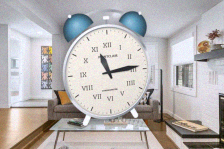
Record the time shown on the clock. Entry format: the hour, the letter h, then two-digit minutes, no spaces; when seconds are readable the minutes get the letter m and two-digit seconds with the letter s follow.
11h14
